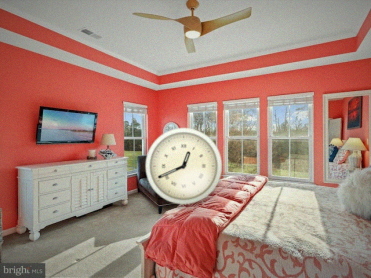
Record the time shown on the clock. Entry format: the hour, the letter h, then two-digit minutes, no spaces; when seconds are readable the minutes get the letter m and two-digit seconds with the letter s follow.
12h41
